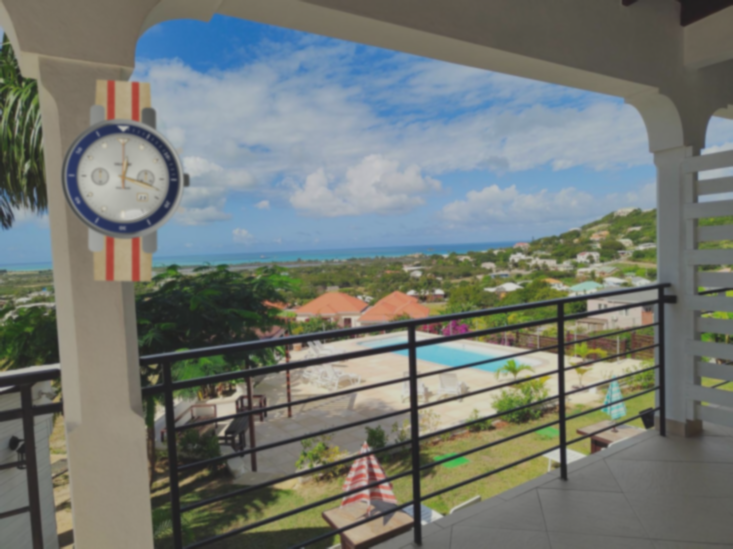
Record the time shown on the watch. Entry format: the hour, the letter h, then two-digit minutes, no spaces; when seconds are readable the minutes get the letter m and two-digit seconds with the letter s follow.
12h18
